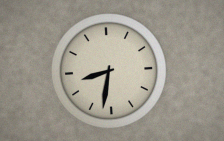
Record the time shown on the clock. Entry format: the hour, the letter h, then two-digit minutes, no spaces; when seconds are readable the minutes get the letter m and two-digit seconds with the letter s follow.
8h32
